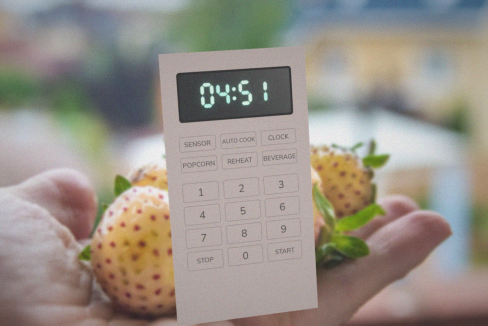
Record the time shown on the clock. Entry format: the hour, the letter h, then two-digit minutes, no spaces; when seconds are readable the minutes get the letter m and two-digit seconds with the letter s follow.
4h51
